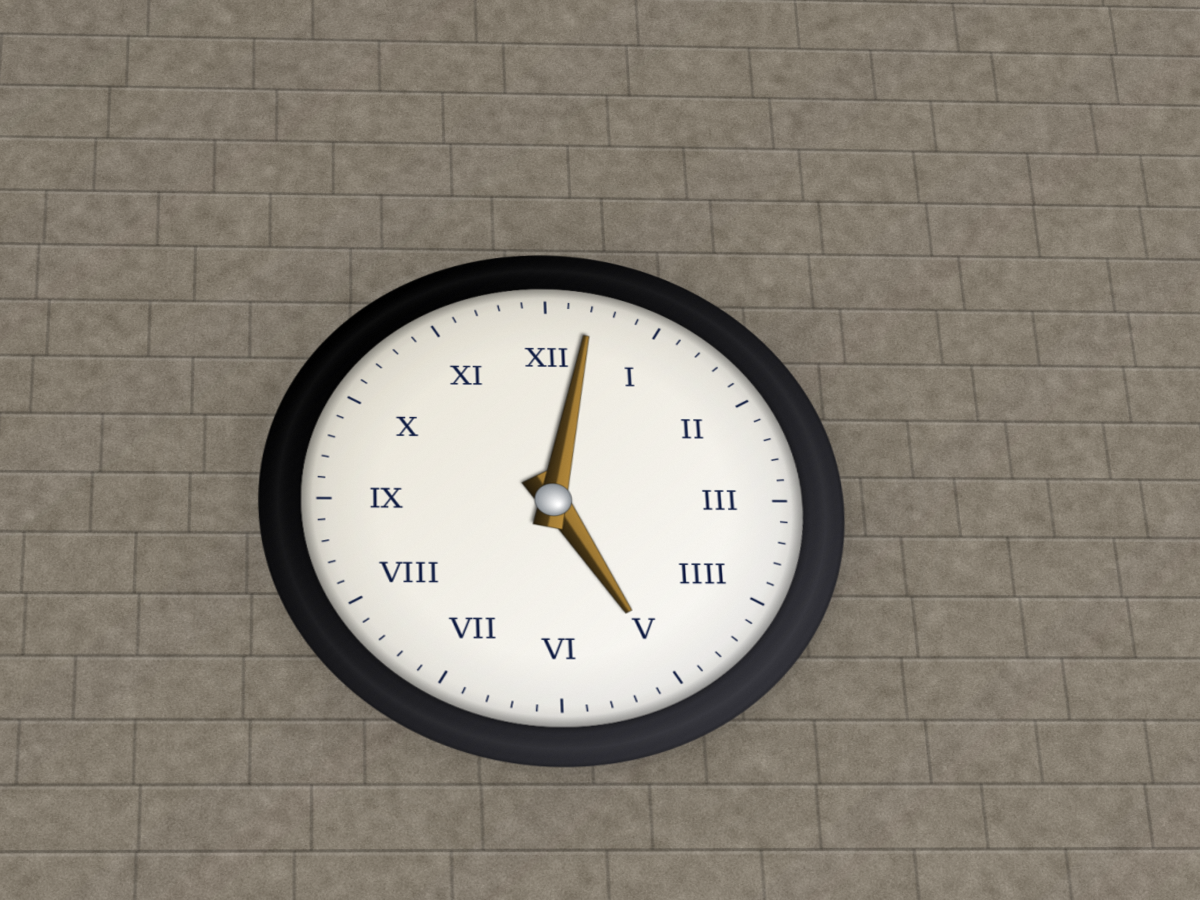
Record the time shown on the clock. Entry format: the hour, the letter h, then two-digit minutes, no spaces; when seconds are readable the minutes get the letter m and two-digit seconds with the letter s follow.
5h02
